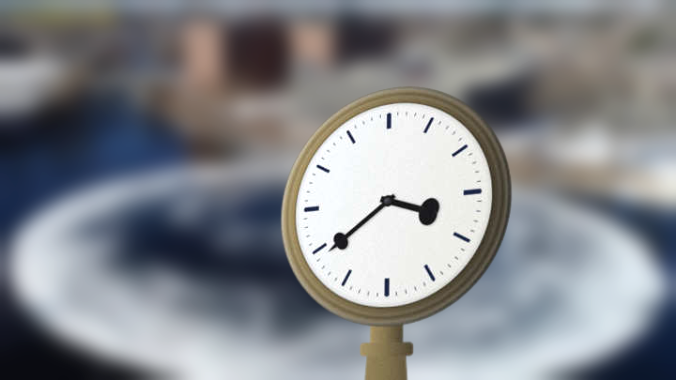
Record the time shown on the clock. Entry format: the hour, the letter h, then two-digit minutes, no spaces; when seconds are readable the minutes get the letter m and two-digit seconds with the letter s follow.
3h39
